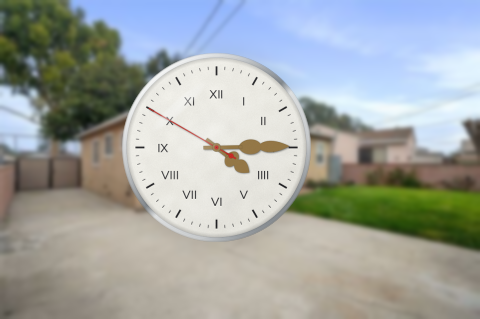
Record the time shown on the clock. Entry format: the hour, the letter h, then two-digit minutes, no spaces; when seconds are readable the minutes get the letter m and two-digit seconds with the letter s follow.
4h14m50s
